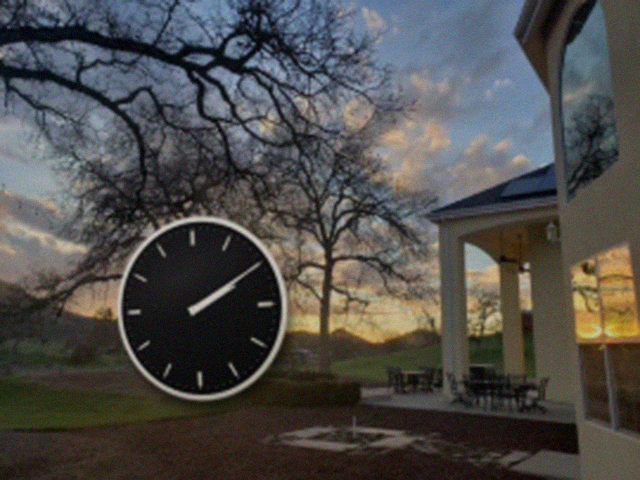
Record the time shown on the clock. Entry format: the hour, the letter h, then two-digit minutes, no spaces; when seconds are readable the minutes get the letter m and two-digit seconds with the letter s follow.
2h10
